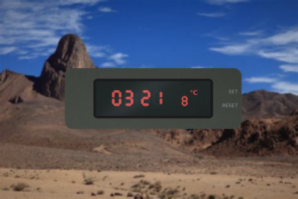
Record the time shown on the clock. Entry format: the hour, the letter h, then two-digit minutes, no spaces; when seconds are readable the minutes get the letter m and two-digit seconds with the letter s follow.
3h21
